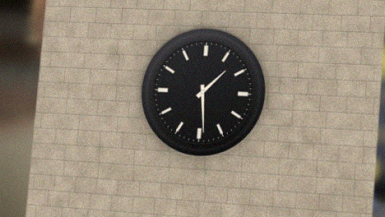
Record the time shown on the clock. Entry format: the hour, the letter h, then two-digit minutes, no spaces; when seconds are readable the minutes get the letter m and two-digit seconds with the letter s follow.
1h29
